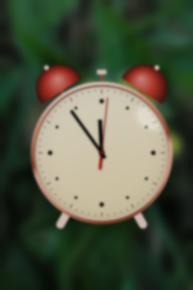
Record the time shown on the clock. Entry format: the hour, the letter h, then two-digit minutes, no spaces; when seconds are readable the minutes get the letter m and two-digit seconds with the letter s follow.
11h54m01s
